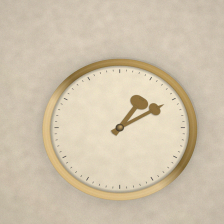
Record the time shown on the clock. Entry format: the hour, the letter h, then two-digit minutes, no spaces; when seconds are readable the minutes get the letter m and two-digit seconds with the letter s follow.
1h10
